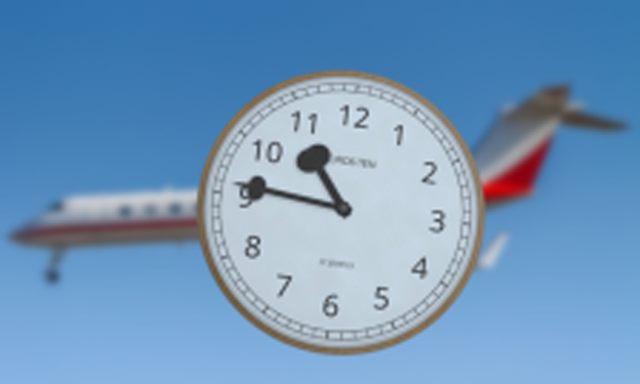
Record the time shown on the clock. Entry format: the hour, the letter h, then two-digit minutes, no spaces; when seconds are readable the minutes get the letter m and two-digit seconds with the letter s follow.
10h46
